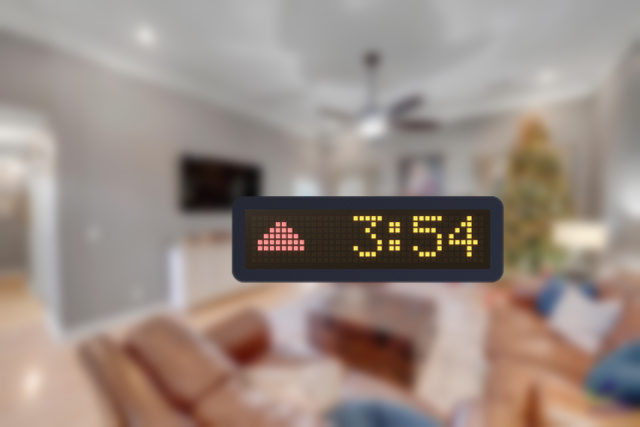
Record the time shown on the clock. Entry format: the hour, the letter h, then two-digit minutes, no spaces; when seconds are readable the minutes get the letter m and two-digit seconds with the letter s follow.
3h54
